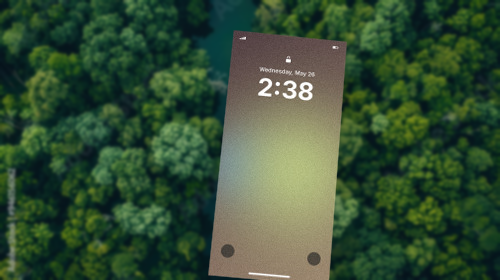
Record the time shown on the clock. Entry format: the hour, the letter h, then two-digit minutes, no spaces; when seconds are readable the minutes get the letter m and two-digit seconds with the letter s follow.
2h38
